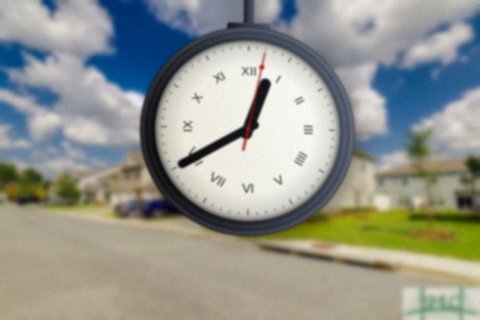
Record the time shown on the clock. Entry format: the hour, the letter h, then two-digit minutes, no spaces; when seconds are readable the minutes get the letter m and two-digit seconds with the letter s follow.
12h40m02s
